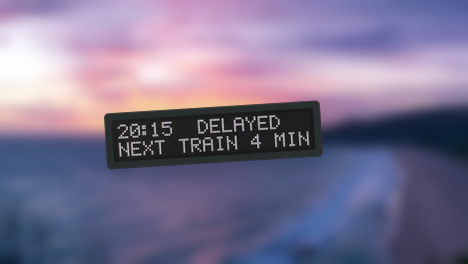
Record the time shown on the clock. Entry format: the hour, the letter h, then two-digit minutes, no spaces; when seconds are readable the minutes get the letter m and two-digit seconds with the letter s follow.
20h15
